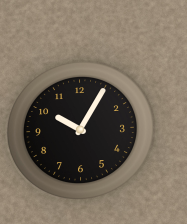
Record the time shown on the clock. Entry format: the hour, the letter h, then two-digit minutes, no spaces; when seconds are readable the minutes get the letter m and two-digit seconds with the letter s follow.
10h05
